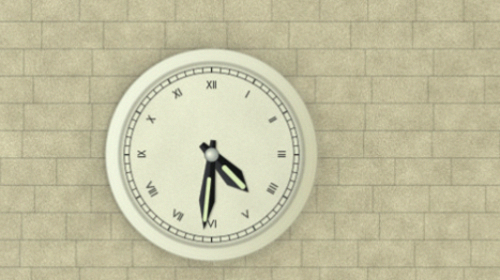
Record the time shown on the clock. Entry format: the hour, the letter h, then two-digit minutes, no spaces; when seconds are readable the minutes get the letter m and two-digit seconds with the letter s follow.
4h31
